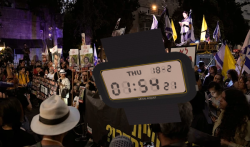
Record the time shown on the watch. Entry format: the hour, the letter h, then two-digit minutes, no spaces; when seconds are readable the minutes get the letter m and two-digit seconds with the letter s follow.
1h54m21s
